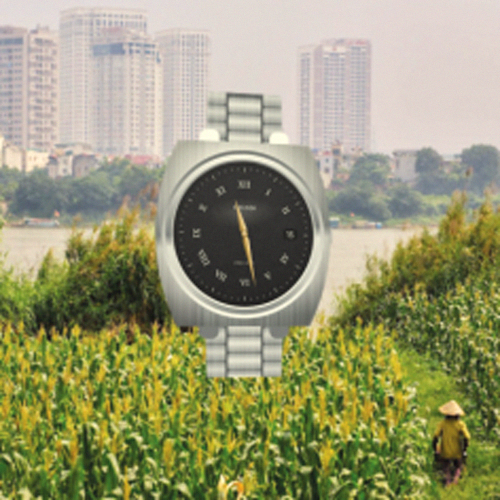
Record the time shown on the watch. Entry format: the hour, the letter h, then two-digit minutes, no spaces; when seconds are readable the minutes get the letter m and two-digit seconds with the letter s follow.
11h28
